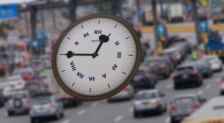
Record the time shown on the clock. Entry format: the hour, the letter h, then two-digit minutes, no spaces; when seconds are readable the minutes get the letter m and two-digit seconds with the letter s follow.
12h45
